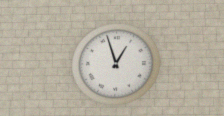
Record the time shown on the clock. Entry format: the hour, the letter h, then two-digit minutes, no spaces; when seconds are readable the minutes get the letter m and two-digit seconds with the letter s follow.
12h57
